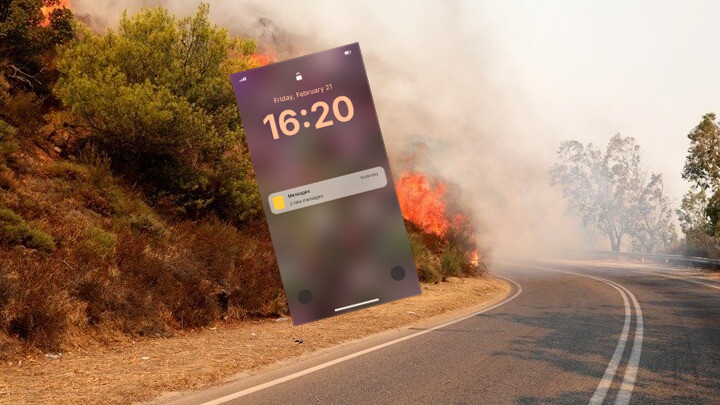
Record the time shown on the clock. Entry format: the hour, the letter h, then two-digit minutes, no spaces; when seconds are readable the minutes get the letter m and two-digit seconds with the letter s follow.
16h20
